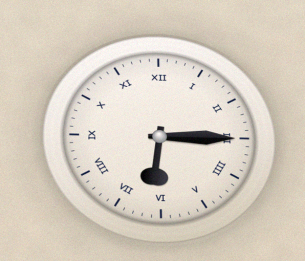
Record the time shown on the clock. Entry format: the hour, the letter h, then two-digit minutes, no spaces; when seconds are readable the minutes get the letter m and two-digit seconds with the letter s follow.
6h15
